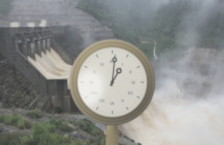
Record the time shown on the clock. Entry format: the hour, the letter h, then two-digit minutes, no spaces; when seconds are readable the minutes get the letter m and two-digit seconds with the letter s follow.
1h01
